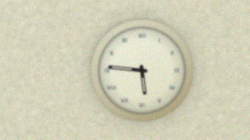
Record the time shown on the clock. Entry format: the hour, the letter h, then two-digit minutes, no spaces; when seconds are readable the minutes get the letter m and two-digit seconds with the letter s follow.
5h46
